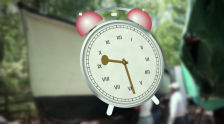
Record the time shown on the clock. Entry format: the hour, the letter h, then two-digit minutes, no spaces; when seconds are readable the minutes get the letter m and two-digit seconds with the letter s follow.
9h29
